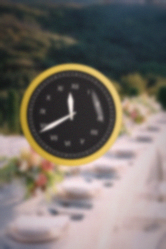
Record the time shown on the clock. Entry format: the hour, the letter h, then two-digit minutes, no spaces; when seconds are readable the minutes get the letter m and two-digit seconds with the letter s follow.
11h39
